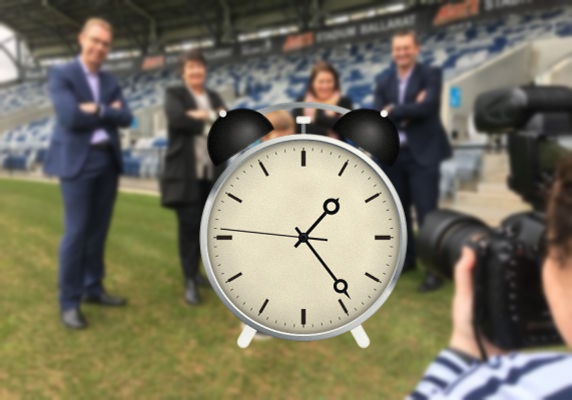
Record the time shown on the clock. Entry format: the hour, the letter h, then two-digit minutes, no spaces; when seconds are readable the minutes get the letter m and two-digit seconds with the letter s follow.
1h23m46s
